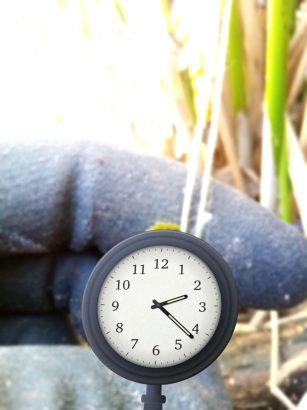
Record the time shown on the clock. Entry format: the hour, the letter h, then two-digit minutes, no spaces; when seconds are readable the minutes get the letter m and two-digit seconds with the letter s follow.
2h22
